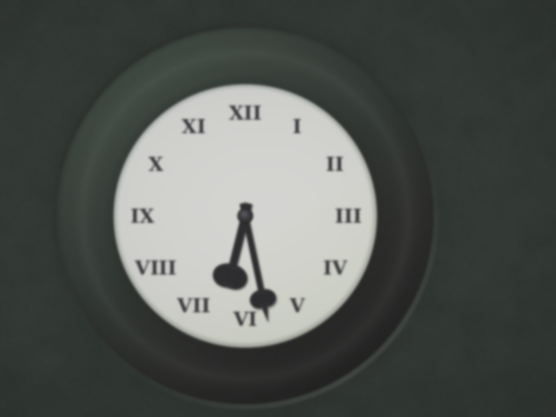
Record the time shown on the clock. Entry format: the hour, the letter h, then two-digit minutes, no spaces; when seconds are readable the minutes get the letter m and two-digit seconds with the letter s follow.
6h28
